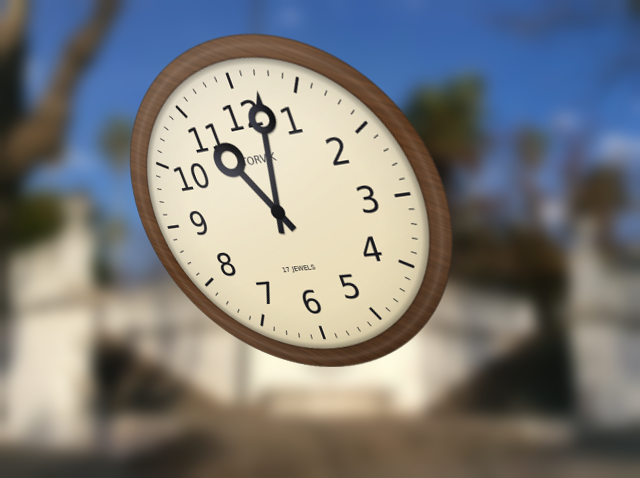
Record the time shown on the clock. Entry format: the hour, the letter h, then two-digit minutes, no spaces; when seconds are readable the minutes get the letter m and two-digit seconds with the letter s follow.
11h02
